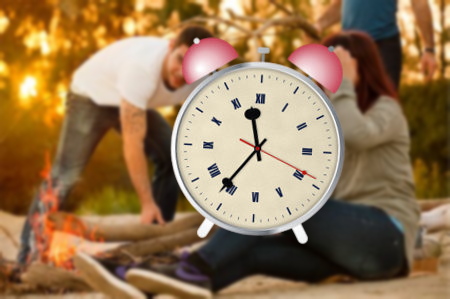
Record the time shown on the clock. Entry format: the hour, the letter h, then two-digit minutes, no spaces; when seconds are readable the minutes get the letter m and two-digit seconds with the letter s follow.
11h36m19s
